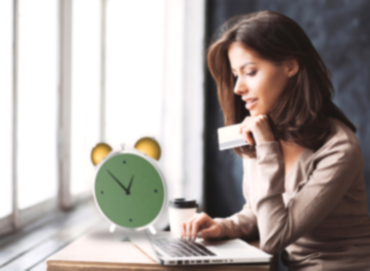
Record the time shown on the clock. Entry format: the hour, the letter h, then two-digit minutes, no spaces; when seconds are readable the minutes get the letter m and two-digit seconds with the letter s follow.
12h53
